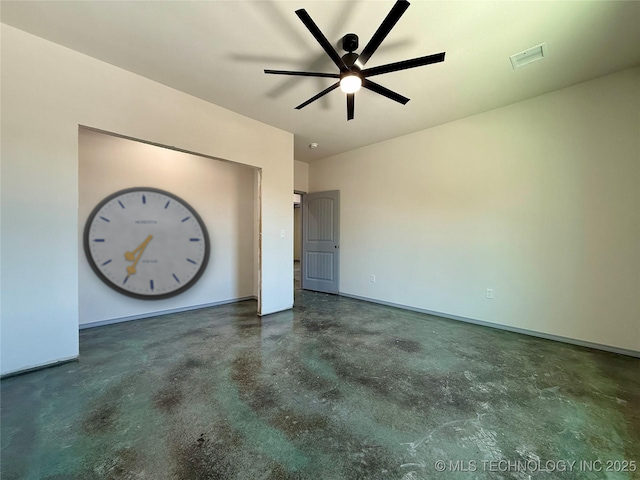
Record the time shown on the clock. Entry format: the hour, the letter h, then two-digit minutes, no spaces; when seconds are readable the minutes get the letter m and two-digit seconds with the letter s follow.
7h35
